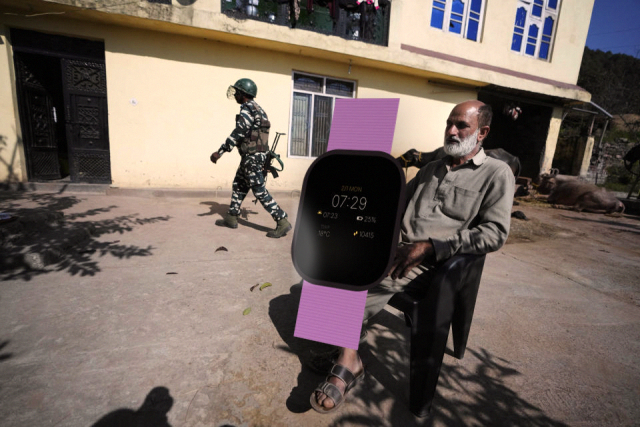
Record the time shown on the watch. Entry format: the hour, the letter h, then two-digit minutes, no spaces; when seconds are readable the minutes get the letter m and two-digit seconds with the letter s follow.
7h29
